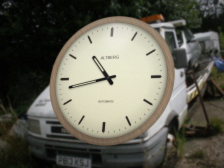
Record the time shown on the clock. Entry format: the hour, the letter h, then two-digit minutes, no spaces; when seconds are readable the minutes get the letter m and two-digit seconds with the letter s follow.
10h43
